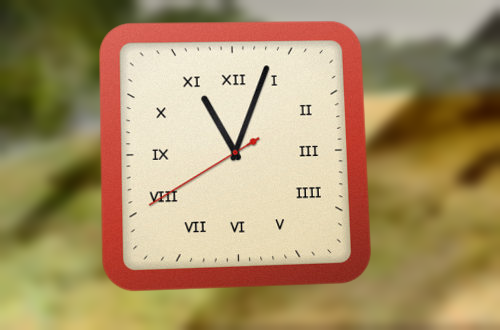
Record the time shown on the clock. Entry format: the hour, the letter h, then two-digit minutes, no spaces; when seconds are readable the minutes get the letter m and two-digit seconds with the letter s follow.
11h03m40s
